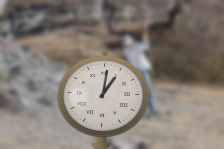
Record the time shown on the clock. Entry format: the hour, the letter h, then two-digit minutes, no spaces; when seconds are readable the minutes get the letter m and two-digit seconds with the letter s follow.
1h01
